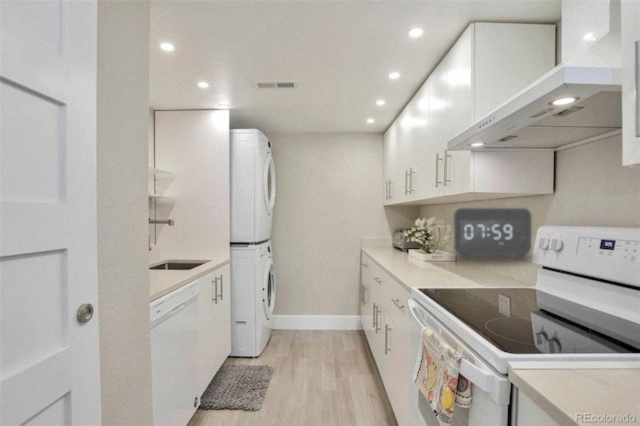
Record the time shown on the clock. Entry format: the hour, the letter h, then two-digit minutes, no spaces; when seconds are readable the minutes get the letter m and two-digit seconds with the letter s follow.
7h59
